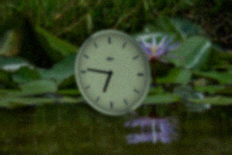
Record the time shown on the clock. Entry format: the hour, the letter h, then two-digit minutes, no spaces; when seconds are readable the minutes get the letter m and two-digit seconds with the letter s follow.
6h46
